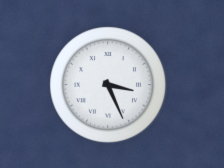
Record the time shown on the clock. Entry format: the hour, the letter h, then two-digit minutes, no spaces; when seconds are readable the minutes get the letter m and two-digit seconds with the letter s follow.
3h26
